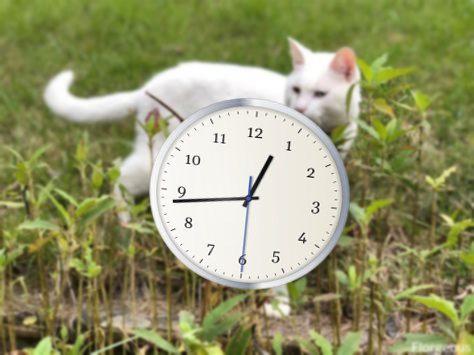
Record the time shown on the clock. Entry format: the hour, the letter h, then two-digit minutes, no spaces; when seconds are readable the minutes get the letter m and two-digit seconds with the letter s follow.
12h43m30s
